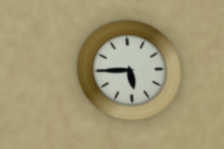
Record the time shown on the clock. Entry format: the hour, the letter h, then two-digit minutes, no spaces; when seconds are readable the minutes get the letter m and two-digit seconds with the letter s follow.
5h45
